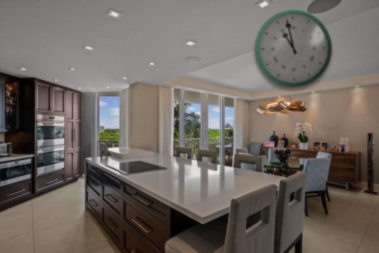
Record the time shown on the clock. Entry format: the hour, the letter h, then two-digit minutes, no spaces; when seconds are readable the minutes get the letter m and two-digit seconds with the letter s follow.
10h58
